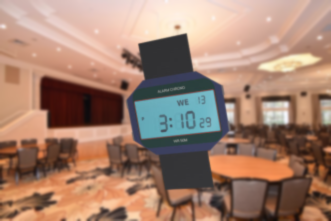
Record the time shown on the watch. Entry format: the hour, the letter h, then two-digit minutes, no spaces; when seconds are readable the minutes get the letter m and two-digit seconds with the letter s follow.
3h10
